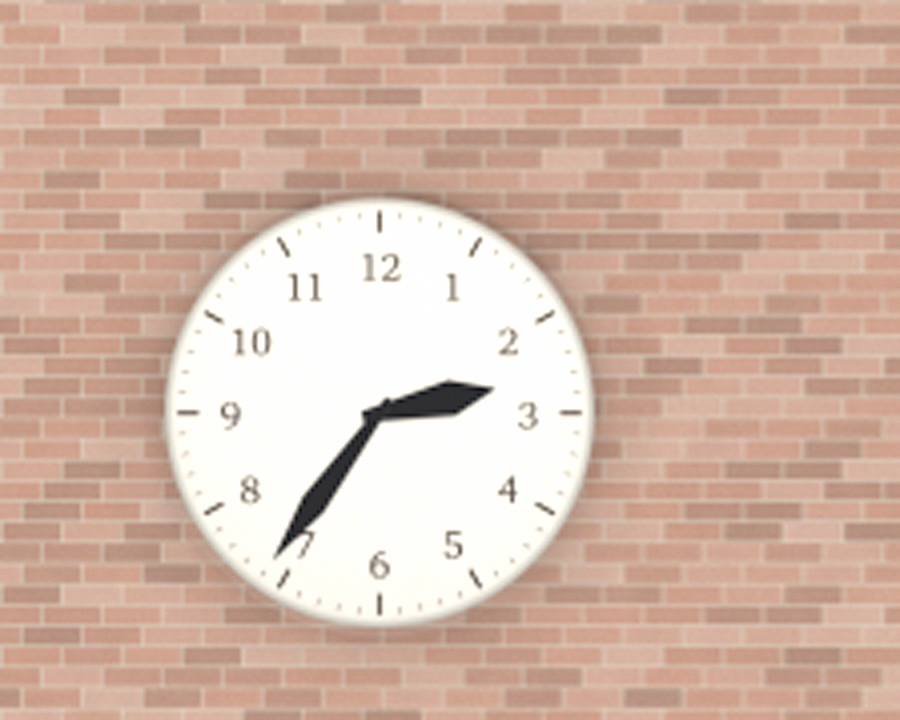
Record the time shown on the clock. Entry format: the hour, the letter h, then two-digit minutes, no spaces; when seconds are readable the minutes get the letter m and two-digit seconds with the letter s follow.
2h36
